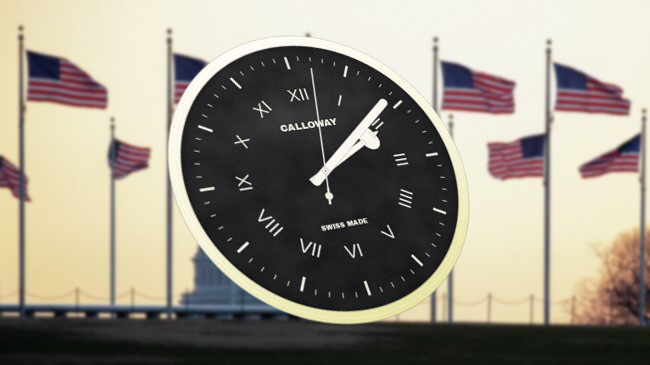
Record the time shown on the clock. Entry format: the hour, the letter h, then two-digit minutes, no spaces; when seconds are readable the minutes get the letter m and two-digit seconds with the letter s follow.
2h09m02s
